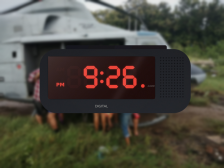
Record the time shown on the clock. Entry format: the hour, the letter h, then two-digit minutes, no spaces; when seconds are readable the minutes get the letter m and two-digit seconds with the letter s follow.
9h26
